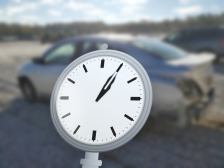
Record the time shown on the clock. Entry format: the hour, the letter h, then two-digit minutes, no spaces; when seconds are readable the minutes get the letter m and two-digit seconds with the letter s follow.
1h05
